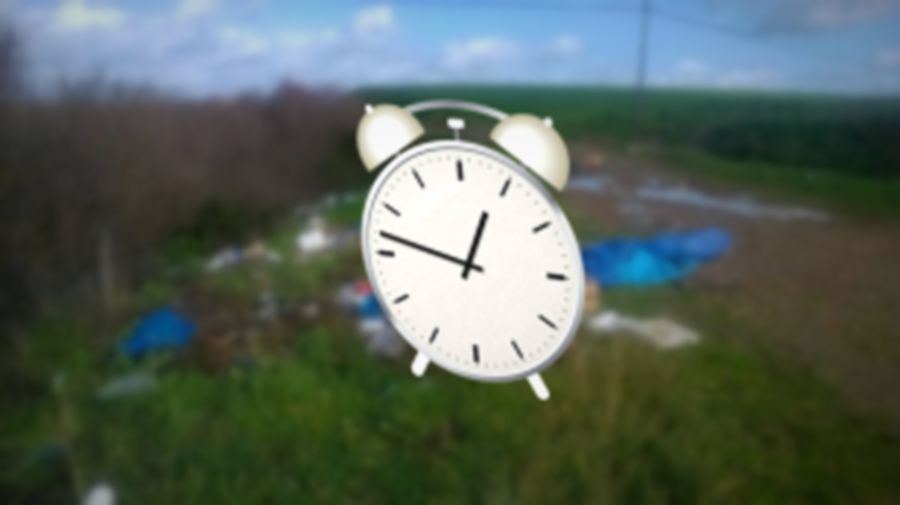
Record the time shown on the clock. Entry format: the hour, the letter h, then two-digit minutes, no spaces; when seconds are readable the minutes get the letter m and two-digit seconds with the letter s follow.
12h47
